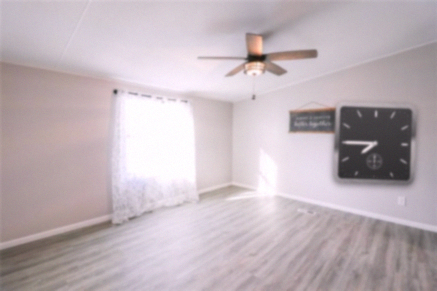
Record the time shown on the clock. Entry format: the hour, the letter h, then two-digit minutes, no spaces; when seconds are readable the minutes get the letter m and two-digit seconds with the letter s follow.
7h45
